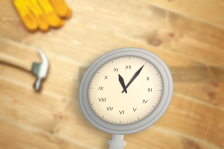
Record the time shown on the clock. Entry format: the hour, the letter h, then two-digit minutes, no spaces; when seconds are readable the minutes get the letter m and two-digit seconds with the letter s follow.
11h05
